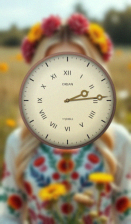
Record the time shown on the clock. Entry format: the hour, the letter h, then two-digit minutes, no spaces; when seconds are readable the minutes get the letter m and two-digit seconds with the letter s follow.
2h14
